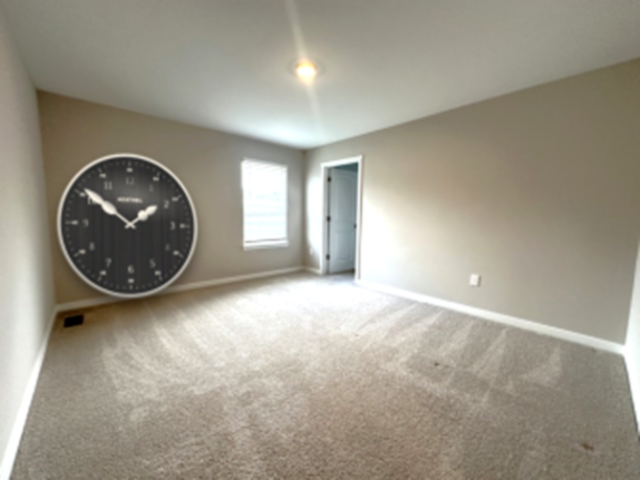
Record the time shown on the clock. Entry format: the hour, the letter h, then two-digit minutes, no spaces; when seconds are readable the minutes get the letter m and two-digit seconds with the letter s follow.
1h51
